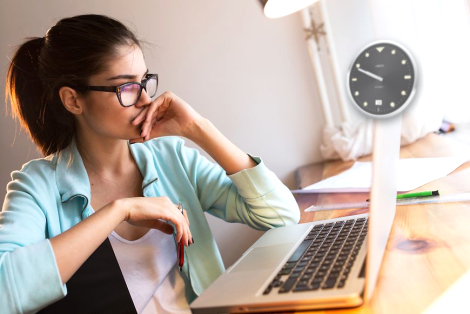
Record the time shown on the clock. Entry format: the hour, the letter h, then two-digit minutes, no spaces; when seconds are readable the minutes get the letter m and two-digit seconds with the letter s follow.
9h49
